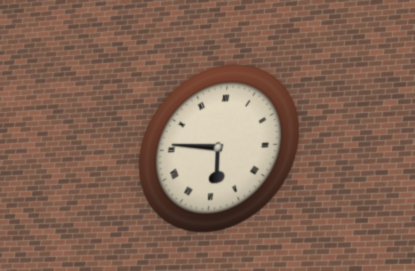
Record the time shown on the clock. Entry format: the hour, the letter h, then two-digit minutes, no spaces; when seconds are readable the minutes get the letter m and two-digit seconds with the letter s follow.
5h46
